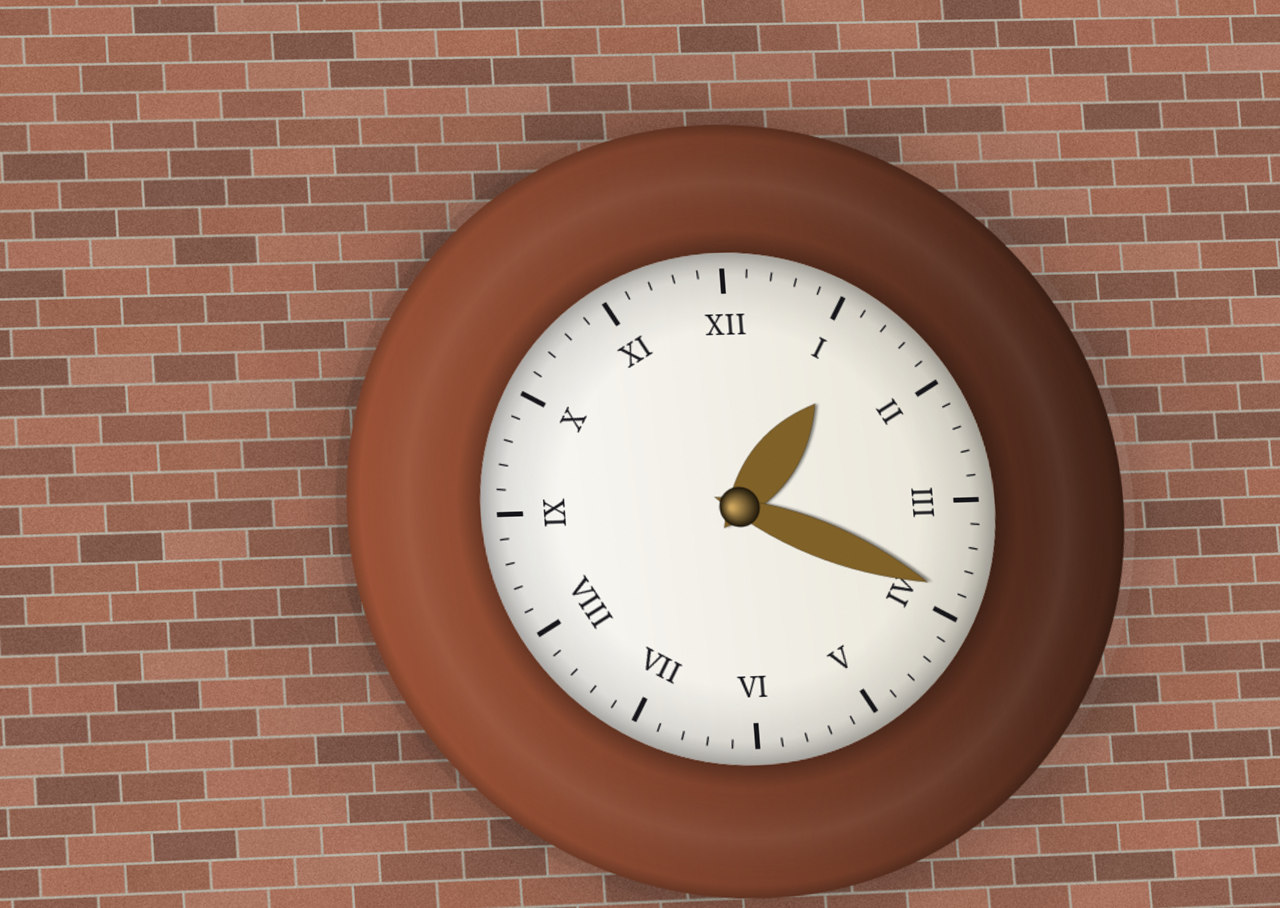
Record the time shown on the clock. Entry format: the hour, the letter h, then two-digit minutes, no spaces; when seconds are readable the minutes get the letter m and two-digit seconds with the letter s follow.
1h19
